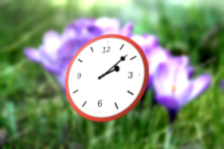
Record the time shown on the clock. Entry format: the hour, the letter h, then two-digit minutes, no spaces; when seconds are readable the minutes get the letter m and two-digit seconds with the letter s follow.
2h08
